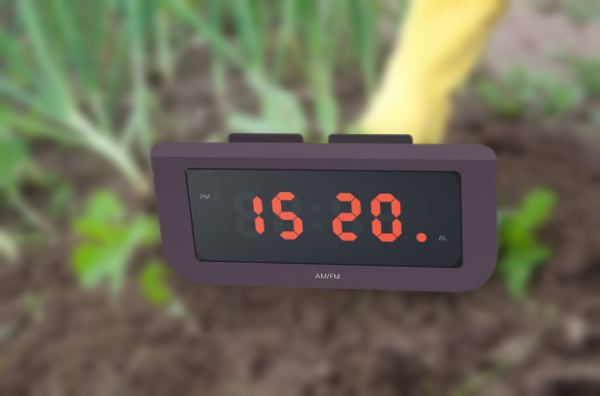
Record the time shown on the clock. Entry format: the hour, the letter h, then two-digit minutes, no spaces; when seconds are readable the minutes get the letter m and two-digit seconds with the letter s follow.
15h20
